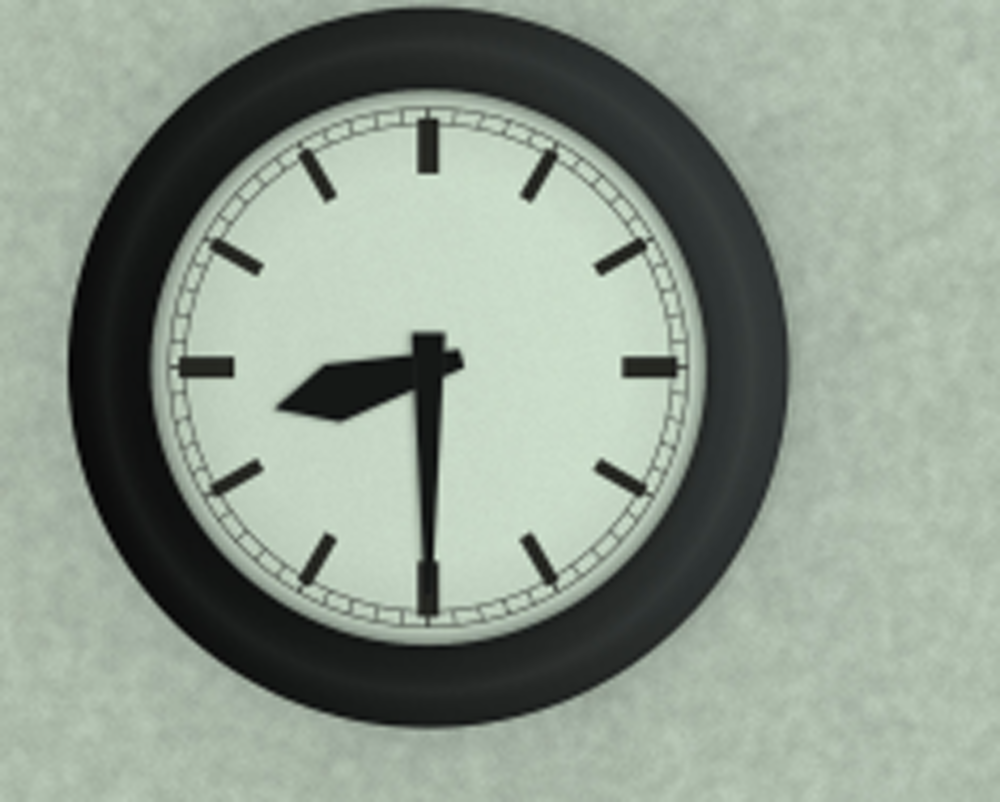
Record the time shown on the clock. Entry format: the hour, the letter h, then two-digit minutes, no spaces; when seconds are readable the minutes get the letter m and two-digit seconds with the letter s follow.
8h30
